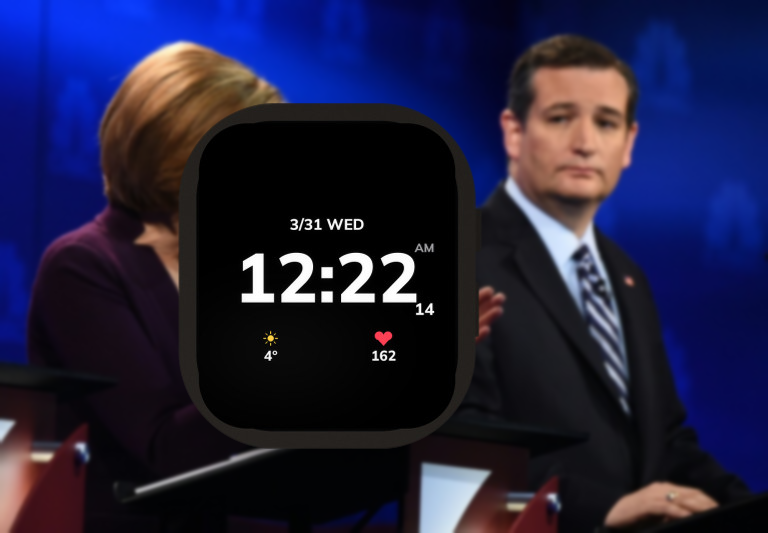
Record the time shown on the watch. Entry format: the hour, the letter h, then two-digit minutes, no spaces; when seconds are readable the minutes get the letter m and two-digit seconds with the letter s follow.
12h22m14s
